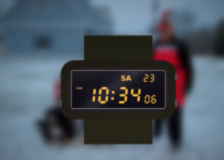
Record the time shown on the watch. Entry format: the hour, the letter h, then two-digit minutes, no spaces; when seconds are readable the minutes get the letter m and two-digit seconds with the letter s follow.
10h34
